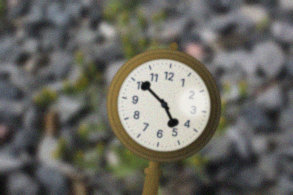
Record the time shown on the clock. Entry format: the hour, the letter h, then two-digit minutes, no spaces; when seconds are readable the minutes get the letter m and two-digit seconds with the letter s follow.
4h51
